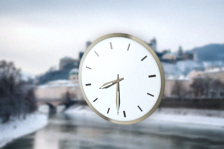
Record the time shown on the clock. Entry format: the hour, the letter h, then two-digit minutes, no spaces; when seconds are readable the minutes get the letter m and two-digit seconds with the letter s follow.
8h32
